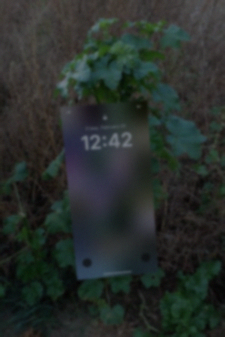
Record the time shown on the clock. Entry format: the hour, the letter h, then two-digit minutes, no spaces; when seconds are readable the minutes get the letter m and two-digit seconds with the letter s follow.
12h42
